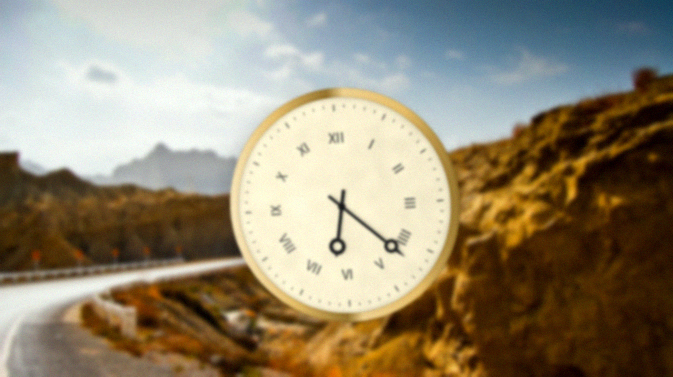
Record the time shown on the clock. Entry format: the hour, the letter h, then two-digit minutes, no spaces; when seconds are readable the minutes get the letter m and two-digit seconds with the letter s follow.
6h22
